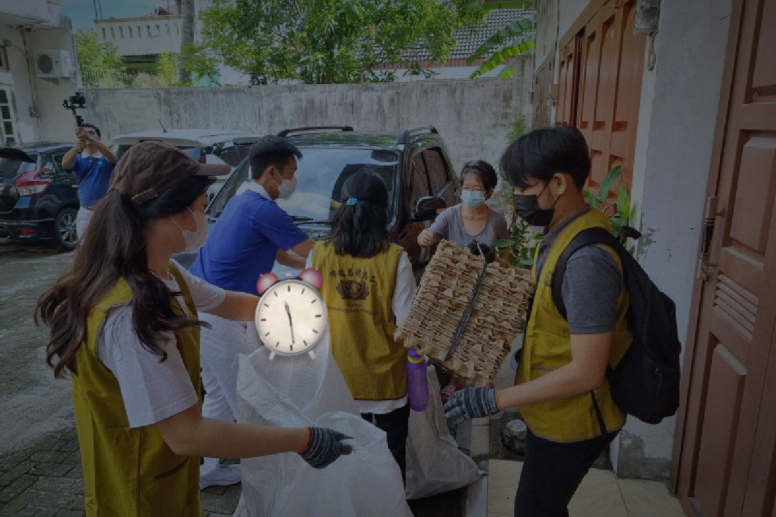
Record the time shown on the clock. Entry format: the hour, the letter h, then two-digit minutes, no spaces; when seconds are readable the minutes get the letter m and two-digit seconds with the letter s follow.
11h29
